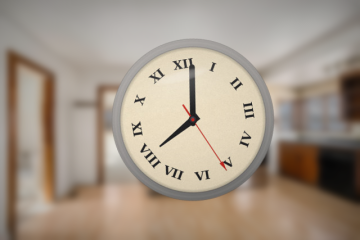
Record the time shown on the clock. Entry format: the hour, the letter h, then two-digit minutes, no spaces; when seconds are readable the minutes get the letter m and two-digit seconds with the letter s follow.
8h01m26s
